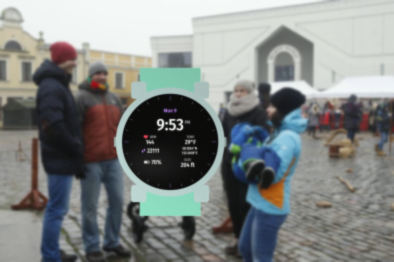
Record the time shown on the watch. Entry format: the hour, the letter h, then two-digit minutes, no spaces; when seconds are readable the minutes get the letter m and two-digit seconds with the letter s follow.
9h53
